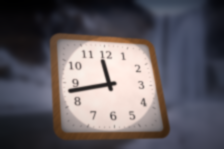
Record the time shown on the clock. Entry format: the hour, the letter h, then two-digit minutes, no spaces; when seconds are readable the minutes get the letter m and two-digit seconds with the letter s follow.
11h43
